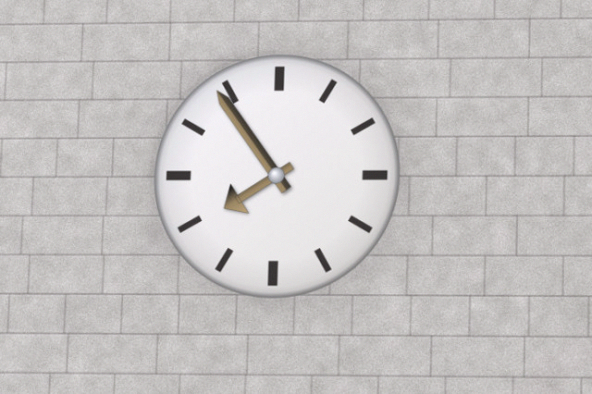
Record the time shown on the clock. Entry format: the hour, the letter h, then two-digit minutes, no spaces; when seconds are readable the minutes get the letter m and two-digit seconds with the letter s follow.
7h54
